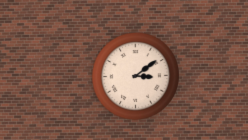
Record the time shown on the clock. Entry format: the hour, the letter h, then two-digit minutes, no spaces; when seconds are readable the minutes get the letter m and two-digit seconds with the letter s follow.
3h09
